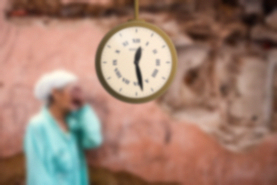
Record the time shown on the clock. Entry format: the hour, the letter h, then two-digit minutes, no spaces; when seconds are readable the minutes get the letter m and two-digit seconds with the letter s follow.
12h28
